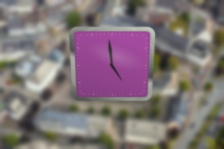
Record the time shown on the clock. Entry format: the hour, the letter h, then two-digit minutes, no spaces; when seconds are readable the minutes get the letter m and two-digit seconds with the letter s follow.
4h59
